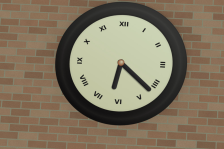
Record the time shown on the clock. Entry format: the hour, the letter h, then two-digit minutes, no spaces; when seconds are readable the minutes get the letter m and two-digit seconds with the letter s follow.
6h22
